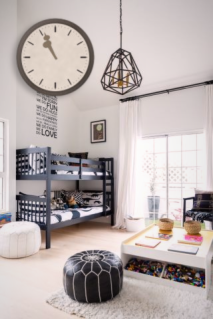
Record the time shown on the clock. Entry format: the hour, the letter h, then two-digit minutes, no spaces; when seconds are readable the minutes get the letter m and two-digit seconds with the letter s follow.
10h56
